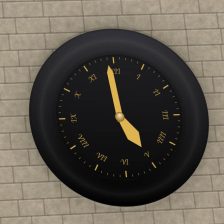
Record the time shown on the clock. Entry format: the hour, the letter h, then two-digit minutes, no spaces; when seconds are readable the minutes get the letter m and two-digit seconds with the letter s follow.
4h59
